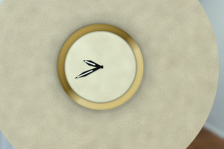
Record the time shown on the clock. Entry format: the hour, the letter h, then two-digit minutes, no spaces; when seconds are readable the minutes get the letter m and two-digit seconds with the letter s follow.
9h41
